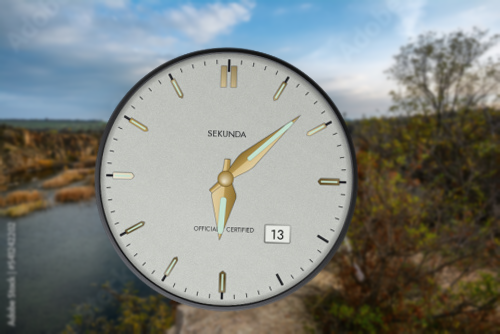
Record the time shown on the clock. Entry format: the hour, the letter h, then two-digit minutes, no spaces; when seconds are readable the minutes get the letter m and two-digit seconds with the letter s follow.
6h08
